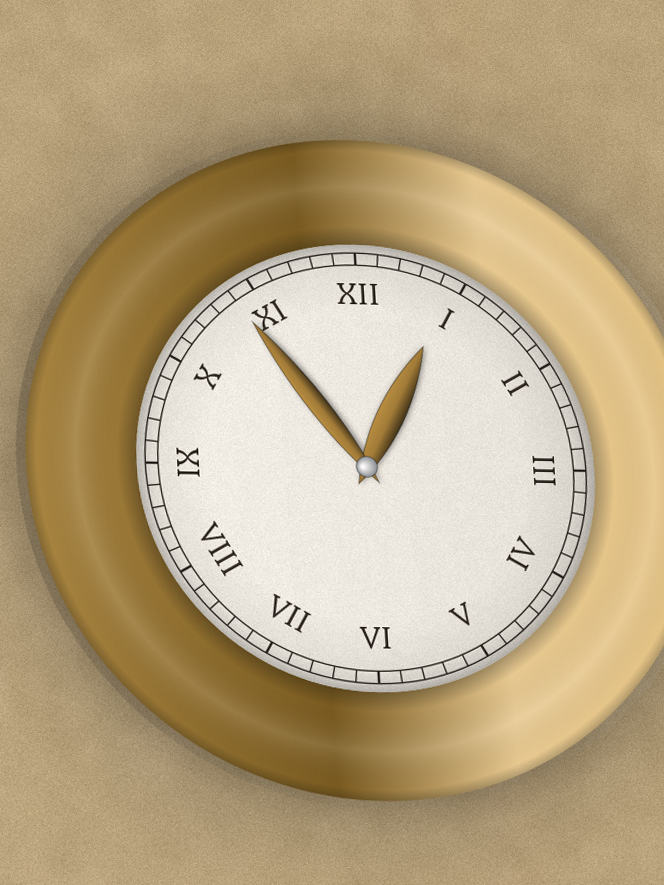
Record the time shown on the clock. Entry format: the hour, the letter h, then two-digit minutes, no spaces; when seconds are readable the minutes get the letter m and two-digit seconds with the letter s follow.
12h54
